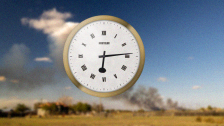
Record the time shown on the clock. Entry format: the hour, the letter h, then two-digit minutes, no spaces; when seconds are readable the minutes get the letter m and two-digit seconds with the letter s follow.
6h14
